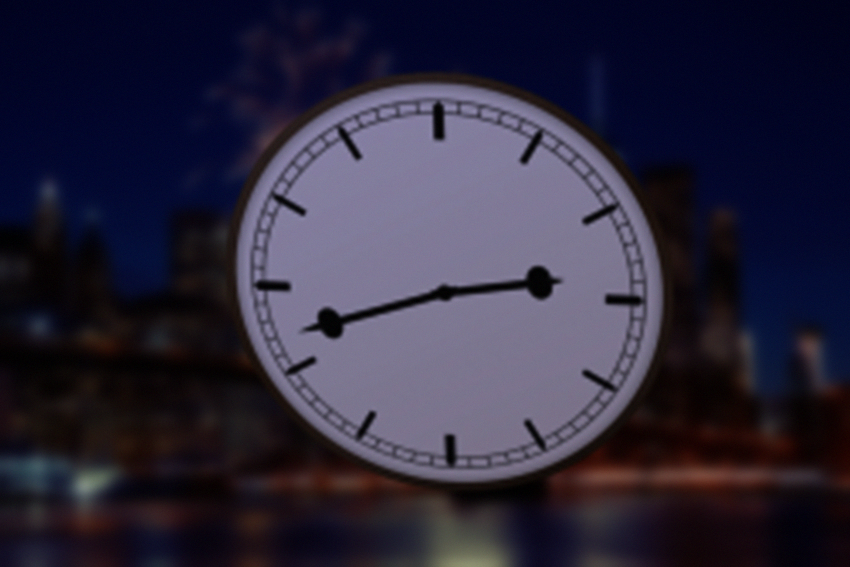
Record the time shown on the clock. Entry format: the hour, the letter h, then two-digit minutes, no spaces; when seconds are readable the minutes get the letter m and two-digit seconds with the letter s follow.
2h42
